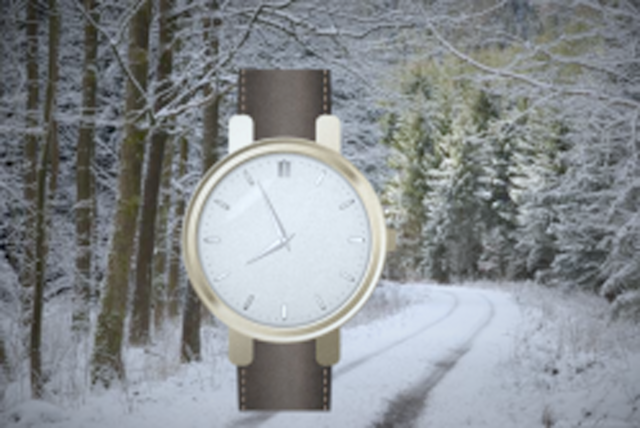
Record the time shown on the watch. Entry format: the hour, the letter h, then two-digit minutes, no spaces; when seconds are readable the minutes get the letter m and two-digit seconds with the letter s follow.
7h56
